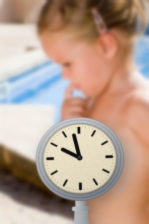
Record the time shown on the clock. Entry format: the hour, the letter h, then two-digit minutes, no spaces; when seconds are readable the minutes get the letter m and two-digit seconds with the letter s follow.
9h58
